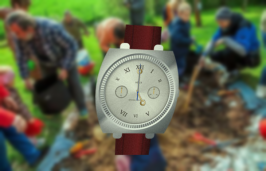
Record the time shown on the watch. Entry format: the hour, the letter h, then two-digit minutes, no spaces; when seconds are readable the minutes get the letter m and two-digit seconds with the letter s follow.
5h00
